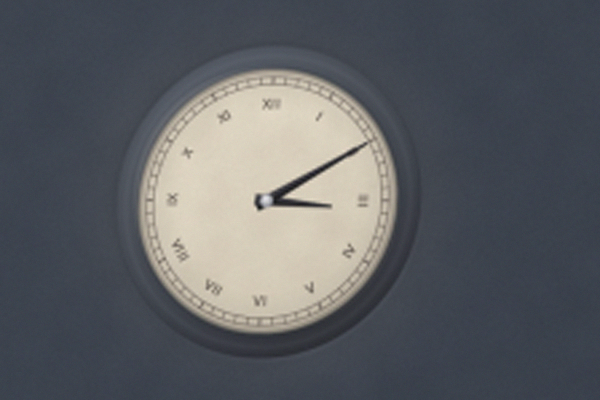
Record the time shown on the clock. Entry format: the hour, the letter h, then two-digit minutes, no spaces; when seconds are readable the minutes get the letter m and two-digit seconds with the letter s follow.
3h10
